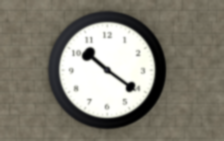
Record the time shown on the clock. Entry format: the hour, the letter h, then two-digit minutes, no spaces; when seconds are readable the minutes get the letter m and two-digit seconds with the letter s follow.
10h21
